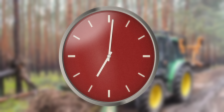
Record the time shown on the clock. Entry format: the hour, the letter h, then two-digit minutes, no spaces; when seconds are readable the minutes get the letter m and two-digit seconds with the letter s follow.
7h01
